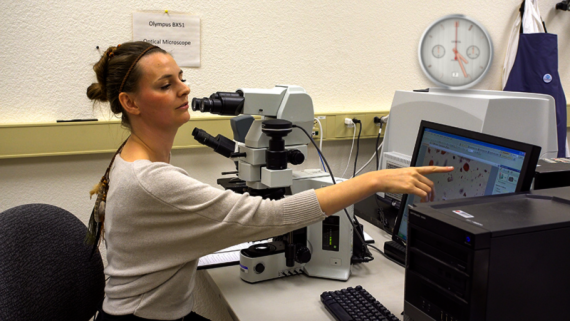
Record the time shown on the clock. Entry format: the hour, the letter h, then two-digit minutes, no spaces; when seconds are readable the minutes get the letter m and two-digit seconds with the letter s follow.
4h26
